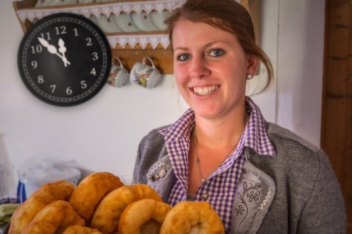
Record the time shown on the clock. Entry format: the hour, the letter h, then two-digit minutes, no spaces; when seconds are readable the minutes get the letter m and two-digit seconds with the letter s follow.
11h53
